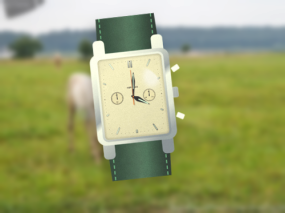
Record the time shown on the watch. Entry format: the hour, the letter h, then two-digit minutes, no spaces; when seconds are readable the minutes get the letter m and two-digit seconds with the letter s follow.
4h01
